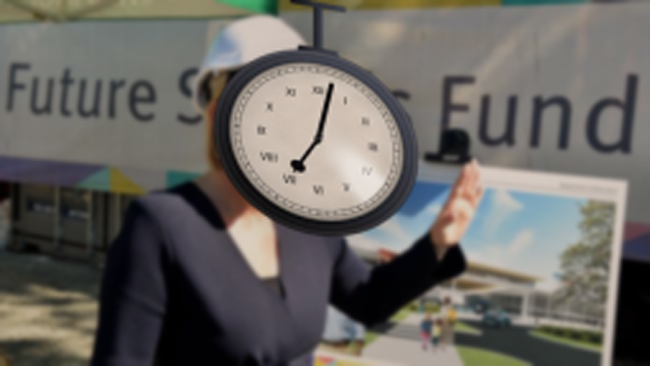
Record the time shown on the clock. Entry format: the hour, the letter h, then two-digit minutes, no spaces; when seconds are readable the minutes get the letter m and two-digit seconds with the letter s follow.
7h02
